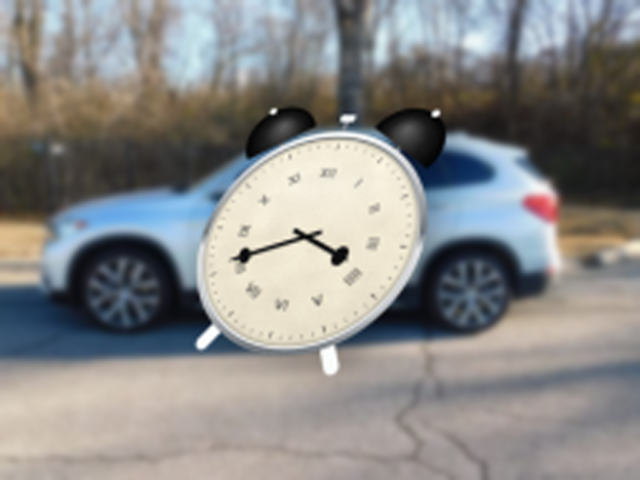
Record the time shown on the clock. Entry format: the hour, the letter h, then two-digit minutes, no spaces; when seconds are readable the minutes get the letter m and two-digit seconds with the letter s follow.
3h41
